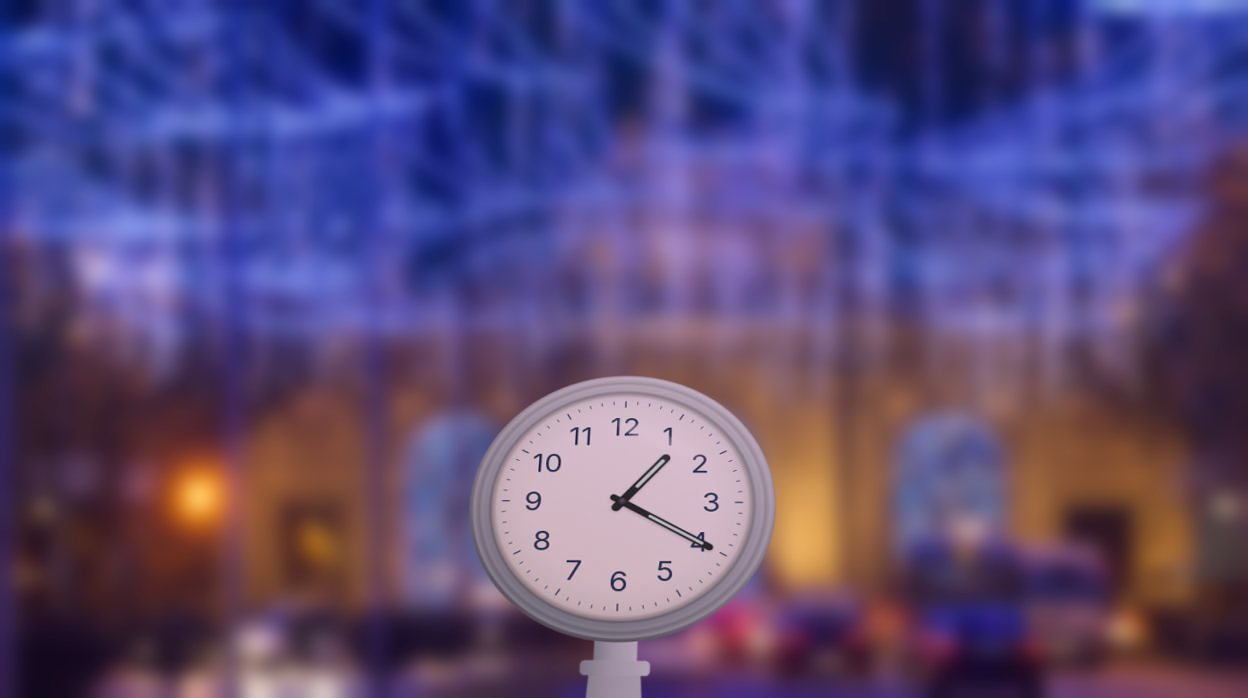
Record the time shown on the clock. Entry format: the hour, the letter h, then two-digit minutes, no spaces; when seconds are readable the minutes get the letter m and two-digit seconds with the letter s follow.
1h20
